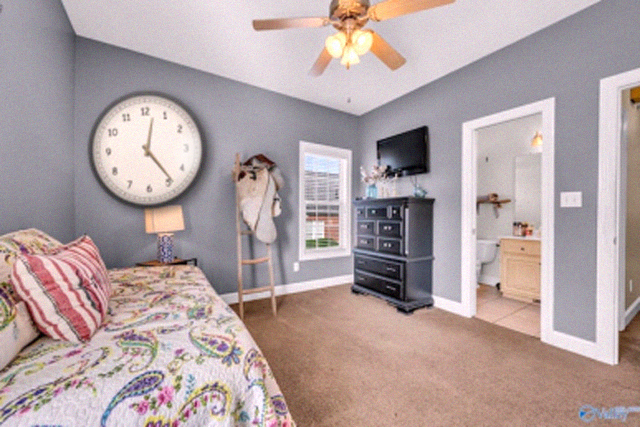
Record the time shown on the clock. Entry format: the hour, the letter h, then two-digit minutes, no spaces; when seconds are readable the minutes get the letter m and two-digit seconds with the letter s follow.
12h24
